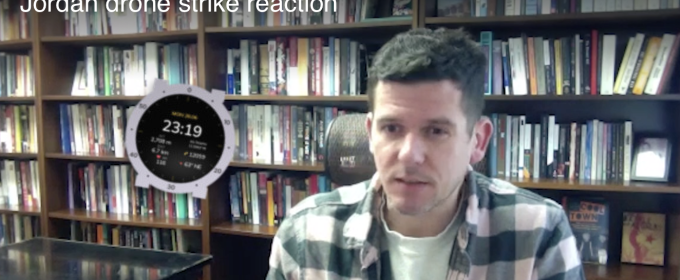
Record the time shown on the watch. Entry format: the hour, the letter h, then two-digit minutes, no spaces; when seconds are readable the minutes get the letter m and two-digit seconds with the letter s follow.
23h19
